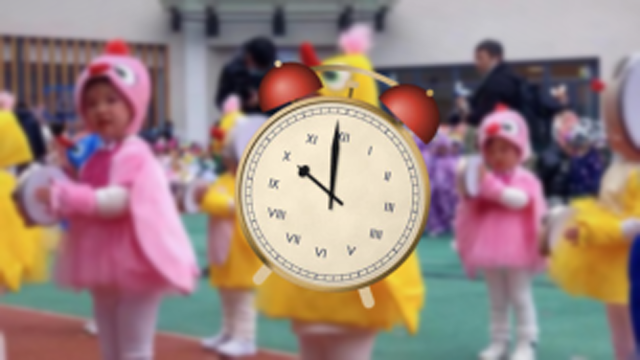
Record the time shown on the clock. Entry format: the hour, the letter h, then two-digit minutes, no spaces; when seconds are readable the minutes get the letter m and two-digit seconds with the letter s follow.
9h59
